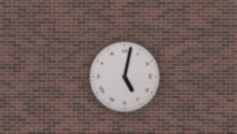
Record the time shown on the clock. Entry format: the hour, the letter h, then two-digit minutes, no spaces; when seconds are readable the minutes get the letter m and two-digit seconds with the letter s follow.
5h02
